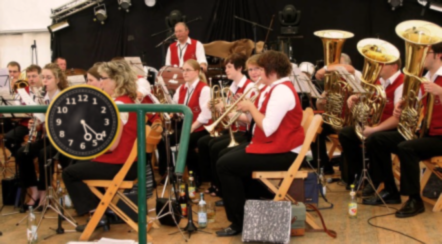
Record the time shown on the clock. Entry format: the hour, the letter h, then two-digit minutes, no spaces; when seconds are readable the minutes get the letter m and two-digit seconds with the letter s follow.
5h22
